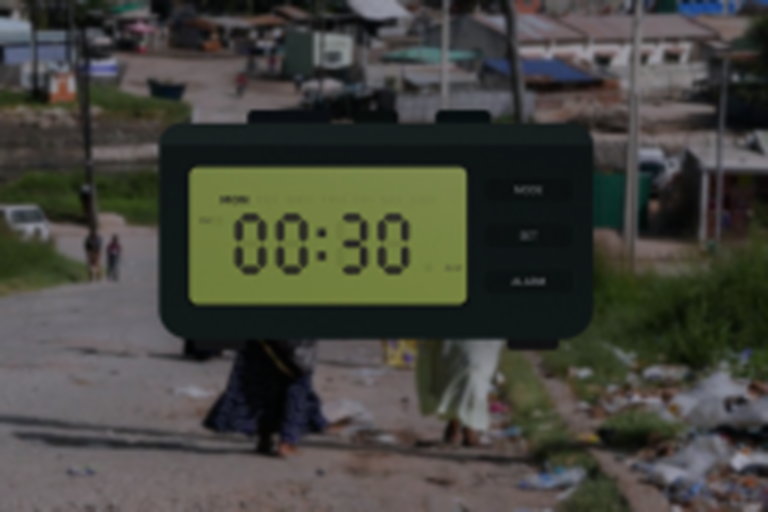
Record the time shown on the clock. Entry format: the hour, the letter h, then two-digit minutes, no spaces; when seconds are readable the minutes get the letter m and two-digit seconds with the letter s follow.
0h30
